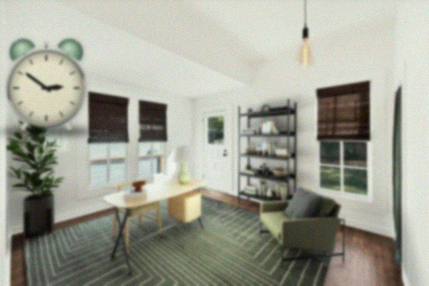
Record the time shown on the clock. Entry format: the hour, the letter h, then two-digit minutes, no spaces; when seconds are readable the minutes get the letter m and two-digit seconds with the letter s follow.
2h51
